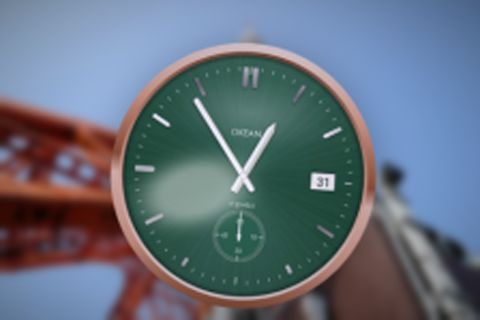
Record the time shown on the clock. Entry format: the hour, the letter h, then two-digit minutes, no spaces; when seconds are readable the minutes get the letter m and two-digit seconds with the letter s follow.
12h54
